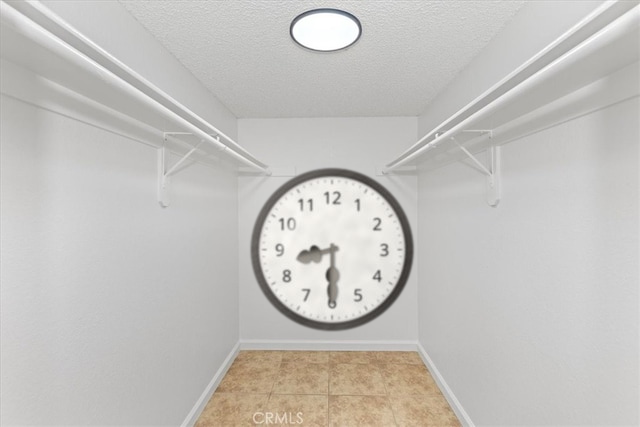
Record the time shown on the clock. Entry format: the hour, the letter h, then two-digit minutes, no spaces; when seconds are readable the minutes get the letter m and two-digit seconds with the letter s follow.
8h30
